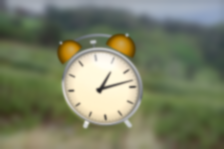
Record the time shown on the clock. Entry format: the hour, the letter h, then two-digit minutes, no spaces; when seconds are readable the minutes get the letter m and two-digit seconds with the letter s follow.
1h13
